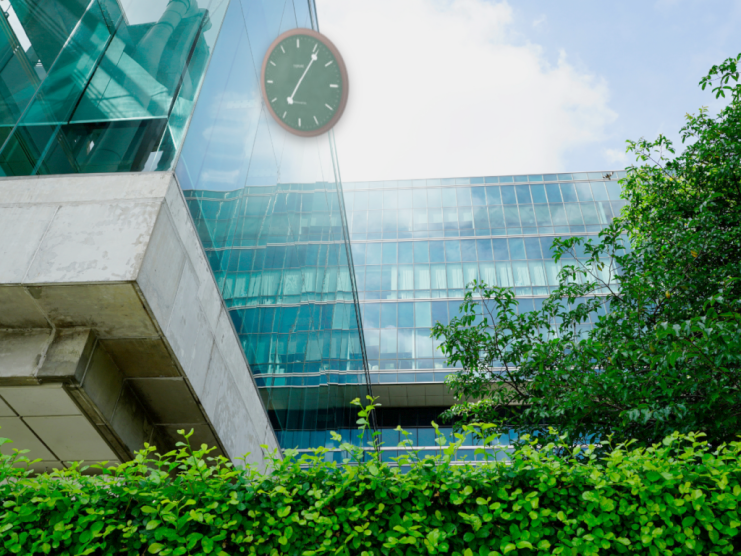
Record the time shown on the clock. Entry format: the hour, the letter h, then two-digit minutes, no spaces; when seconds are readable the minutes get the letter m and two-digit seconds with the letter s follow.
7h06
